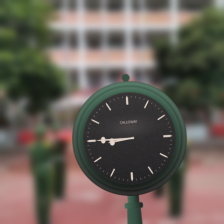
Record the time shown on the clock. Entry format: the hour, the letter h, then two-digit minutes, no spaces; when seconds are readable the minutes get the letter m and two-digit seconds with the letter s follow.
8h45
